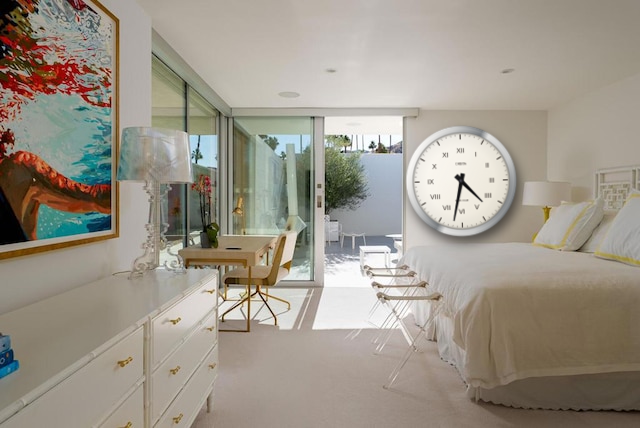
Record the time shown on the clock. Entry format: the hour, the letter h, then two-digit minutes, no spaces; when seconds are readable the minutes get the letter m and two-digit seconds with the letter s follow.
4h32
